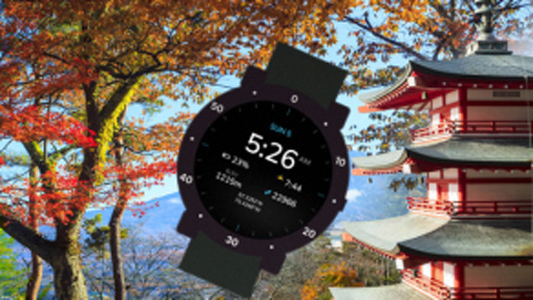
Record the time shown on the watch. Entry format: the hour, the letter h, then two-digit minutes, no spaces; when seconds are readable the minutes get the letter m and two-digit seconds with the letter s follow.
5h26
